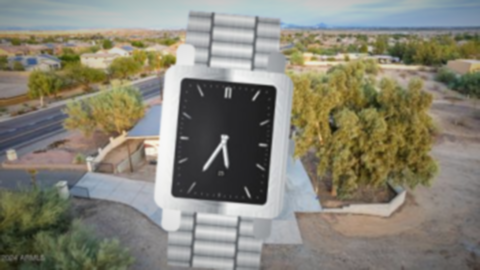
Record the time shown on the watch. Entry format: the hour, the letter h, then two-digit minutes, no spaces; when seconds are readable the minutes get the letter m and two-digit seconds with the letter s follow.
5h35
